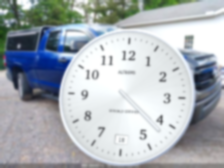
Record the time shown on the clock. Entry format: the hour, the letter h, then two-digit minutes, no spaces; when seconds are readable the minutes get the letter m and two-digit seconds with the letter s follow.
4h22
